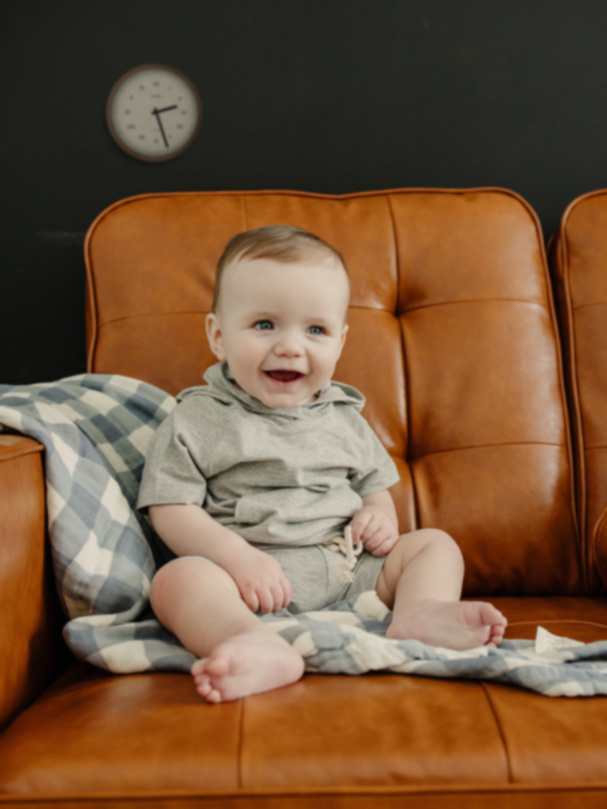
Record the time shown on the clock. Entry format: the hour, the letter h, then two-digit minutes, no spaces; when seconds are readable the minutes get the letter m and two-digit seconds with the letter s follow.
2h27
